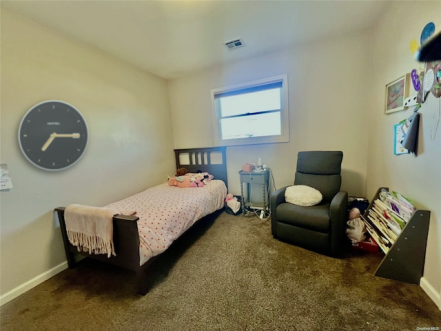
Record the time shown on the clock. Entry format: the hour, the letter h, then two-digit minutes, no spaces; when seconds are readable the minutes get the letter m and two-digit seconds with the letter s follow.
7h15
